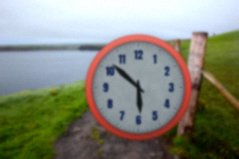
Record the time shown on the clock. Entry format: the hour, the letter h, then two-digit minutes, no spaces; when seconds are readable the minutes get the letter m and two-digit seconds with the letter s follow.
5h52
